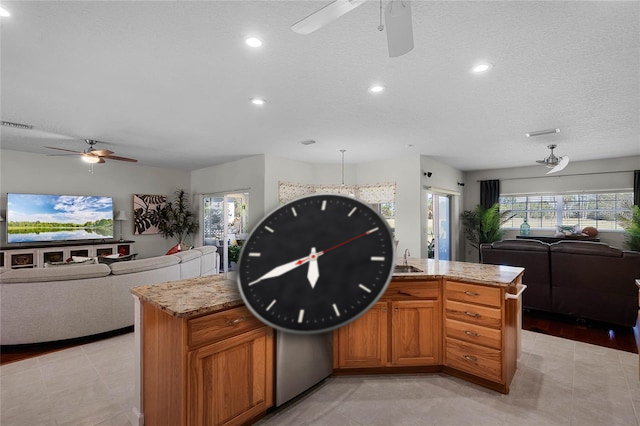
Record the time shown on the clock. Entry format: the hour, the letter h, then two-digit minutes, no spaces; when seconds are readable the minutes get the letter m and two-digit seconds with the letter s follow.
5h40m10s
